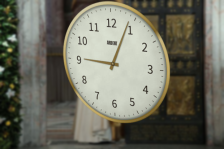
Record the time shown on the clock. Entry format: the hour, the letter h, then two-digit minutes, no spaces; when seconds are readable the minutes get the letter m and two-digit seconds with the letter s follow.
9h04
